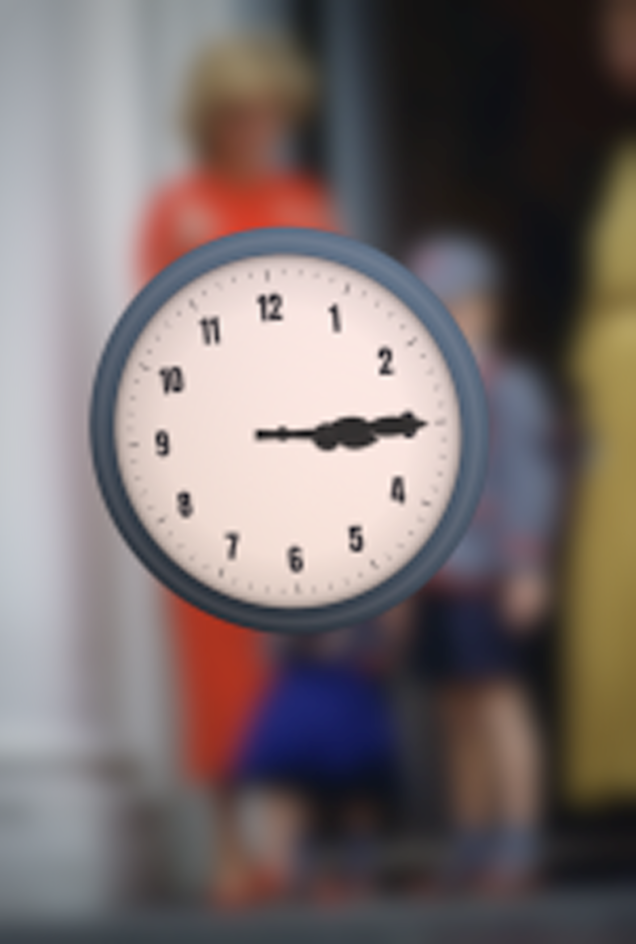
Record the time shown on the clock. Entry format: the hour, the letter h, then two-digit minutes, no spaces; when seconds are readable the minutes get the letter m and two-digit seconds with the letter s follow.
3h15
